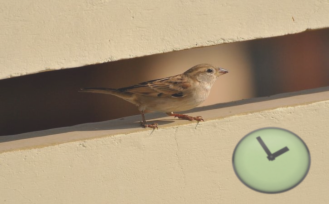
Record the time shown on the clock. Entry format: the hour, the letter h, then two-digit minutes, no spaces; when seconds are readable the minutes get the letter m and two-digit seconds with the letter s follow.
1h55
